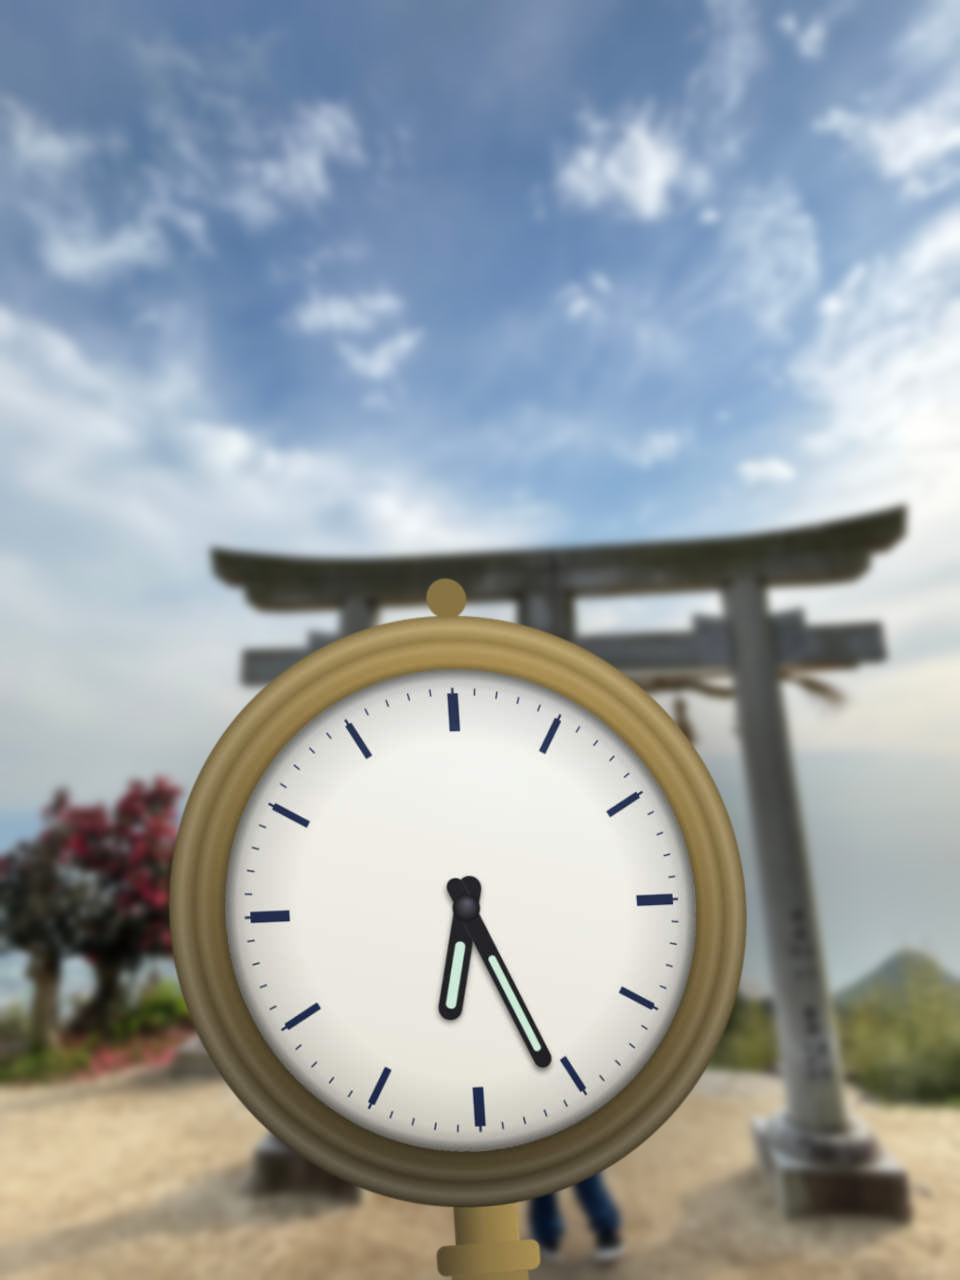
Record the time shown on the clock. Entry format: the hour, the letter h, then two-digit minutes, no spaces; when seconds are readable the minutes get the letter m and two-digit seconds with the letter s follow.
6h26
